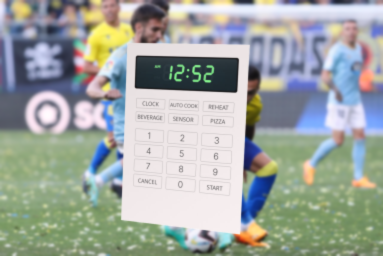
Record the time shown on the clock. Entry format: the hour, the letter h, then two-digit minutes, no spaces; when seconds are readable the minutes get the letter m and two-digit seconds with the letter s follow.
12h52
